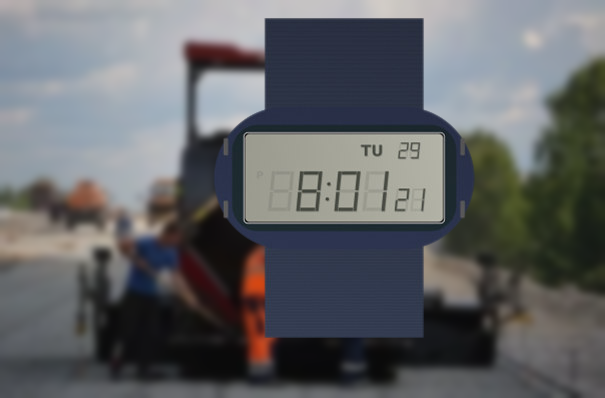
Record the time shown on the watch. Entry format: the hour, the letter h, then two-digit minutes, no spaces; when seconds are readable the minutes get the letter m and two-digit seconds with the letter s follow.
8h01m21s
